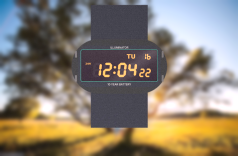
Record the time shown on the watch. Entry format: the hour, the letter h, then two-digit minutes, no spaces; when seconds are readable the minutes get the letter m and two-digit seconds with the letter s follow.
12h04m22s
